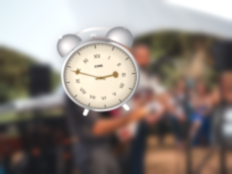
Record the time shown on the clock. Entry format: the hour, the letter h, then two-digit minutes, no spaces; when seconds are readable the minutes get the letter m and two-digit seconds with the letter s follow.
2h49
